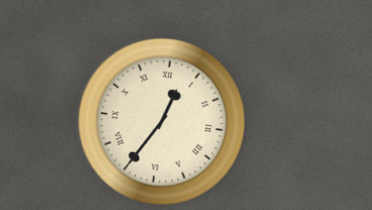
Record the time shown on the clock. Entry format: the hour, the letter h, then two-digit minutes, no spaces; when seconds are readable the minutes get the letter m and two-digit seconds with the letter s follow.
12h35
